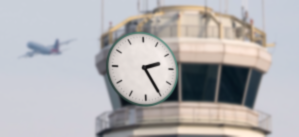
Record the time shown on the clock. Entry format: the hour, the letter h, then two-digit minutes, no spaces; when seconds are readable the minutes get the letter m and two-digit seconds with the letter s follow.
2h25
